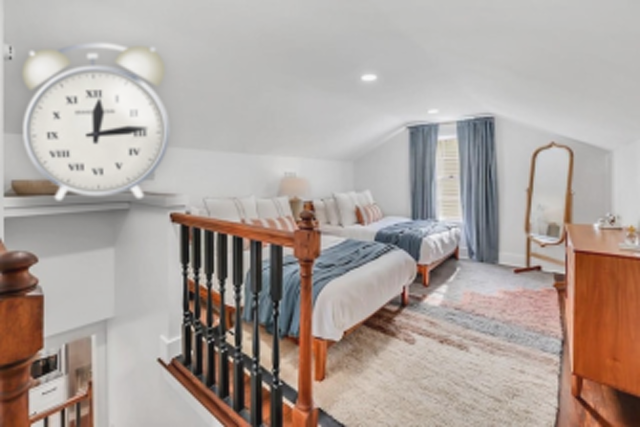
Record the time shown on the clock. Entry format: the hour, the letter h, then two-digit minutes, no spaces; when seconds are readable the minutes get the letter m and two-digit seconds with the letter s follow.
12h14
